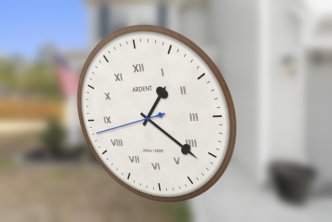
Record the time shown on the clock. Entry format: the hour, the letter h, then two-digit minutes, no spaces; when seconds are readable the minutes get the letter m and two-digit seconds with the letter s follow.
1h21m43s
